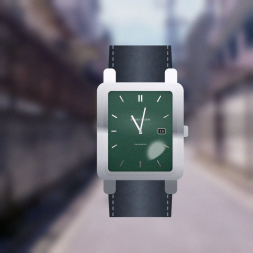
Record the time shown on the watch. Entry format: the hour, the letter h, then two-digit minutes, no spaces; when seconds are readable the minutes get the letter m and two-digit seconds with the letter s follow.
11h02
